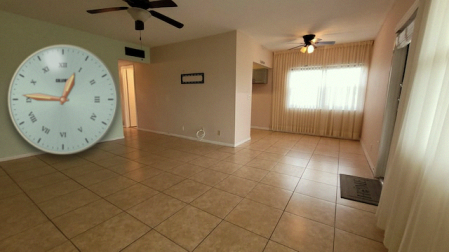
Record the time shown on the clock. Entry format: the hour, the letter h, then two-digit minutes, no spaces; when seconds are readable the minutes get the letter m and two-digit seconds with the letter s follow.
12h46
